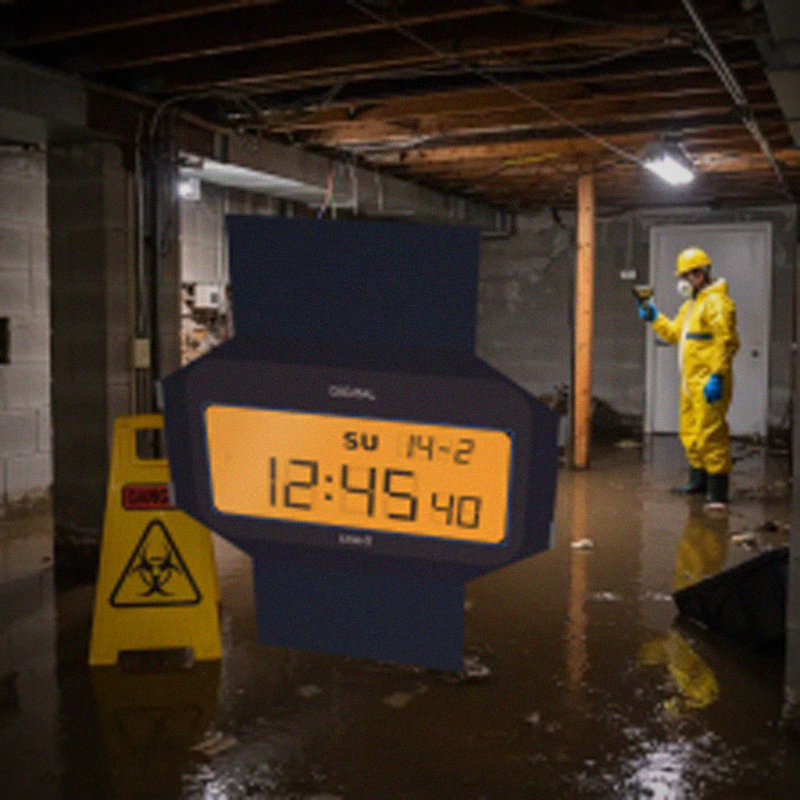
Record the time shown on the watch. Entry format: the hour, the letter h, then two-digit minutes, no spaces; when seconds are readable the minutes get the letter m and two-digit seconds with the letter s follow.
12h45m40s
